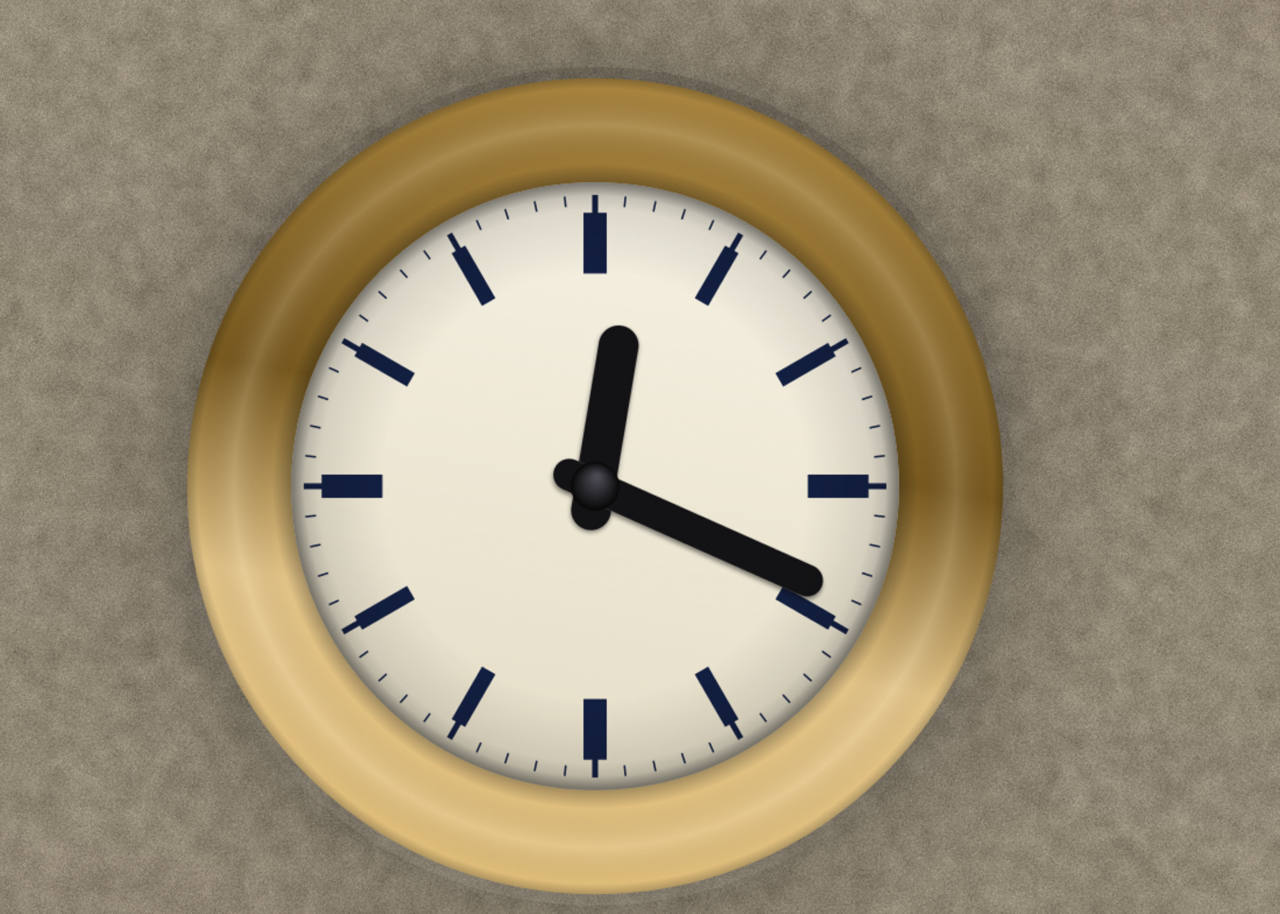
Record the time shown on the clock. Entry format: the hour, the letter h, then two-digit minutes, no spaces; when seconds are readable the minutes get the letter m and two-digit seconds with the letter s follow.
12h19
